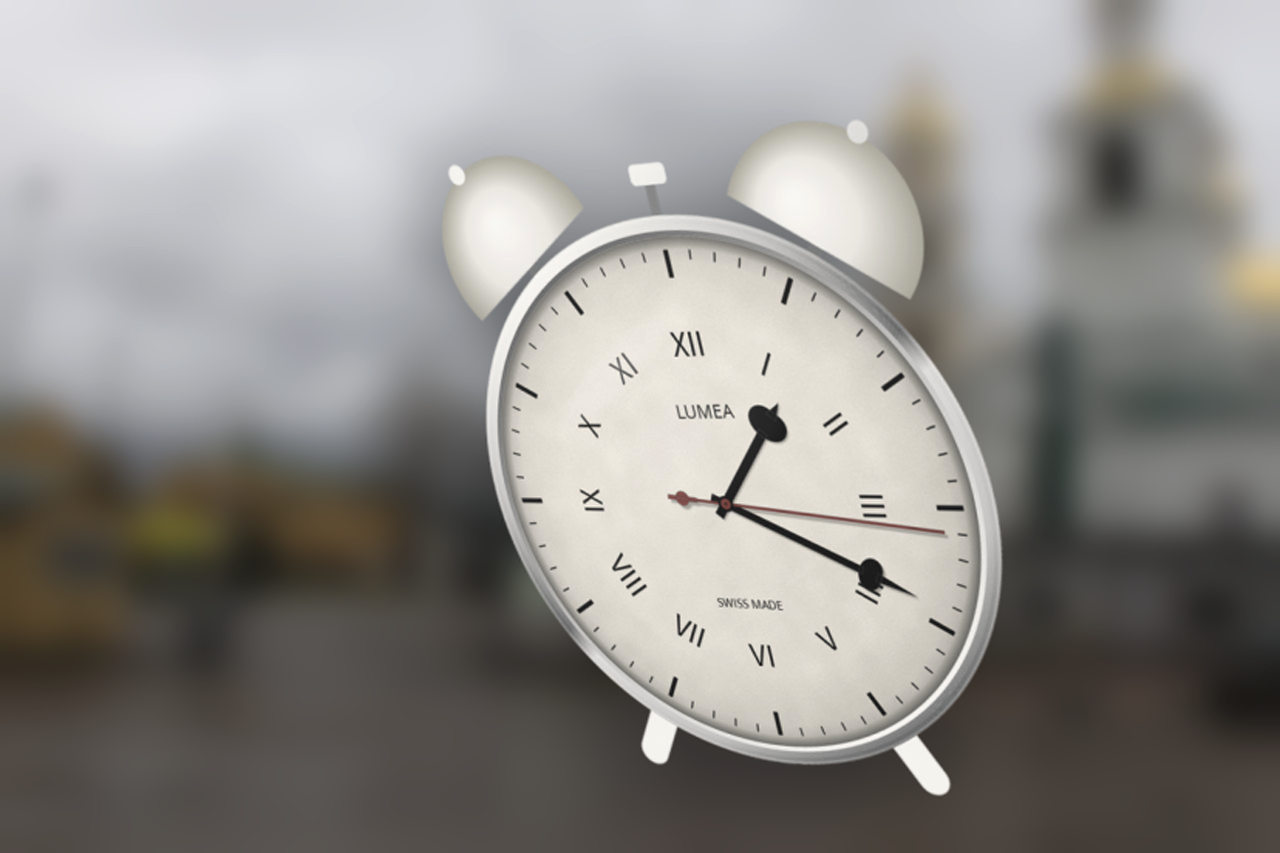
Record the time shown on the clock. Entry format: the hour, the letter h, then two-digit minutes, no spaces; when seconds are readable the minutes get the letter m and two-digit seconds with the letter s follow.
1h19m16s
